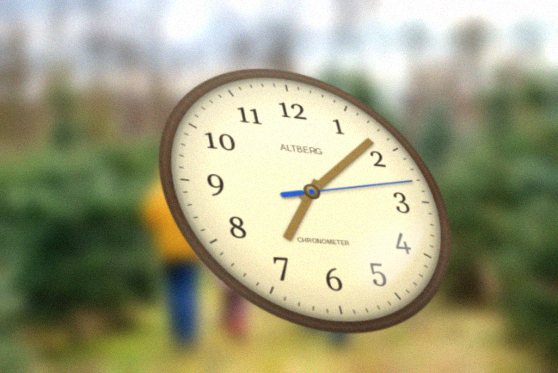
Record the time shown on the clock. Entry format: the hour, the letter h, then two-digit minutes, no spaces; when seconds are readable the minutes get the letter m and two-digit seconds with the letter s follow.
7h08m13s
